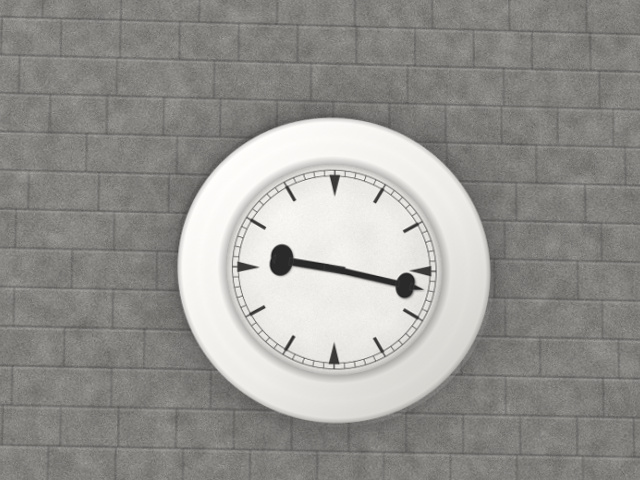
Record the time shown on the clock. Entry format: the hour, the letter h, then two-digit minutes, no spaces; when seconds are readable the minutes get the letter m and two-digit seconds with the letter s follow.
9h17
